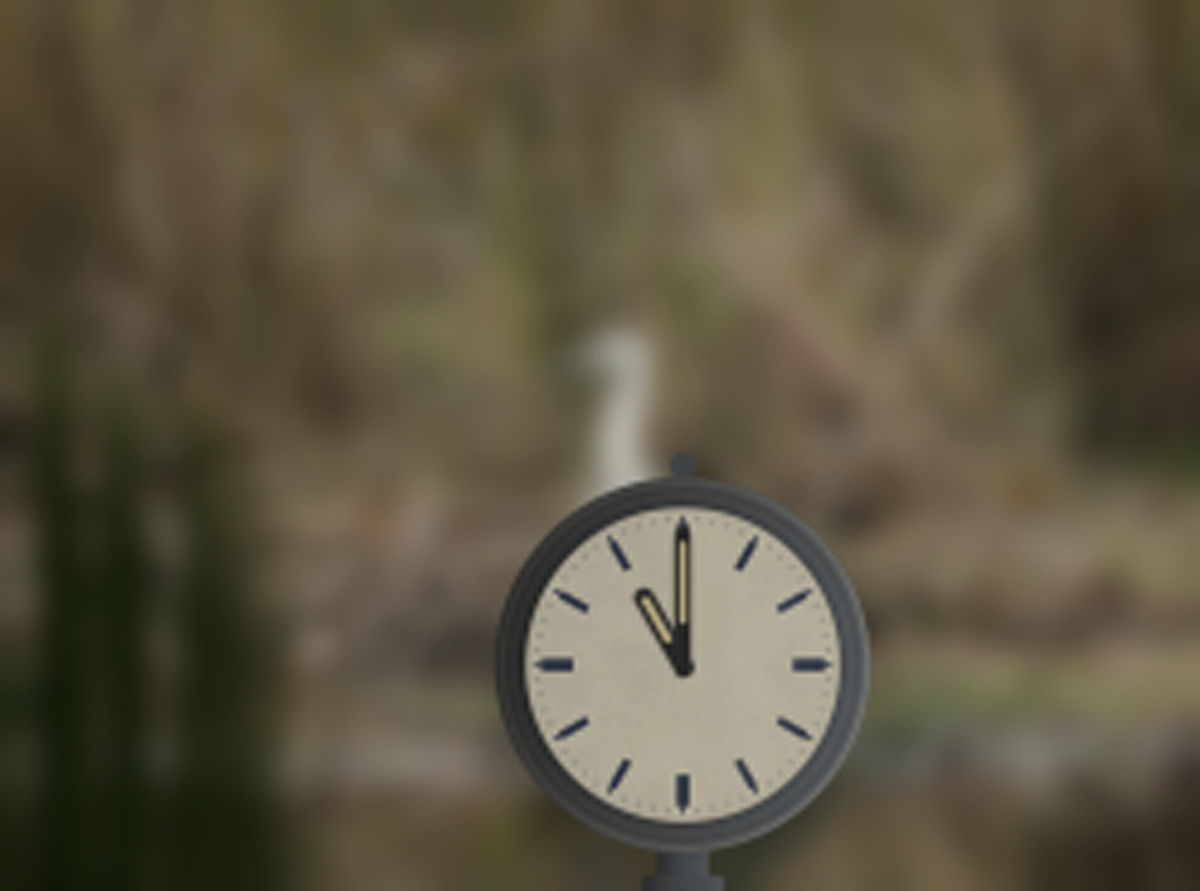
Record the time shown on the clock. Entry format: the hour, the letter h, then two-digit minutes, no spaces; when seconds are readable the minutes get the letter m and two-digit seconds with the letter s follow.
11h00
